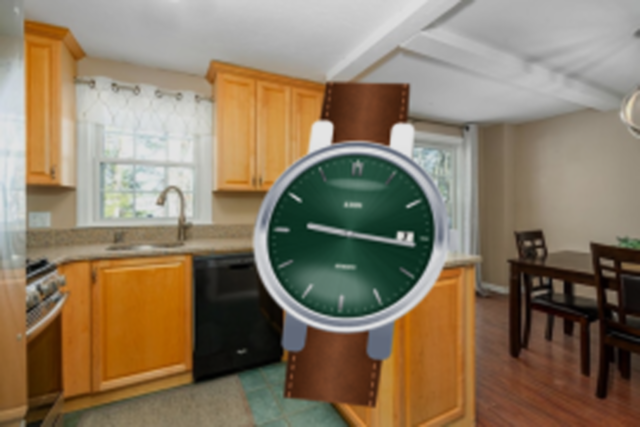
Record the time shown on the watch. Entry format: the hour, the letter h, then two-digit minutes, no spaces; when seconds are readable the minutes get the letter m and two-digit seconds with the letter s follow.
9h16
